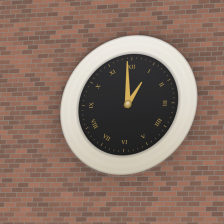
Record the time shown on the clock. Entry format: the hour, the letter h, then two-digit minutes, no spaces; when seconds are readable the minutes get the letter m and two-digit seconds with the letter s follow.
12h59
